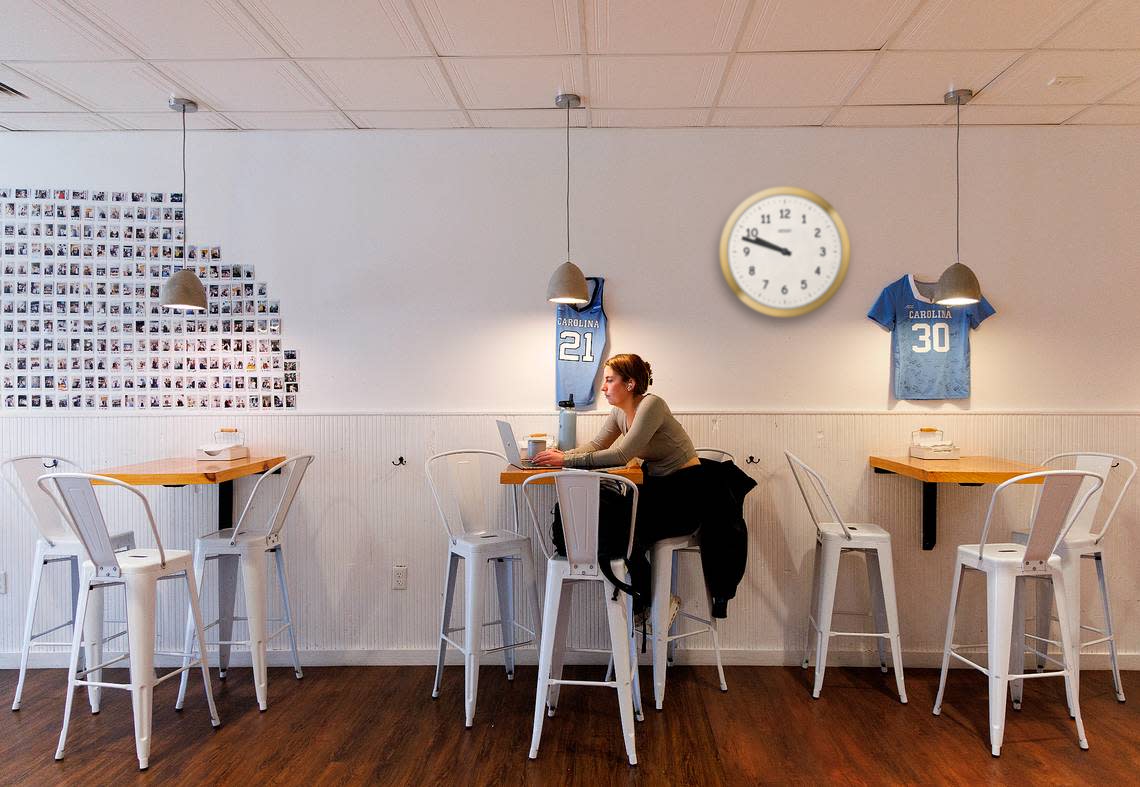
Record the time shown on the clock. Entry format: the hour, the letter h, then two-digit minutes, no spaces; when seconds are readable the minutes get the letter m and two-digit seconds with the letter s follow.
9h48
